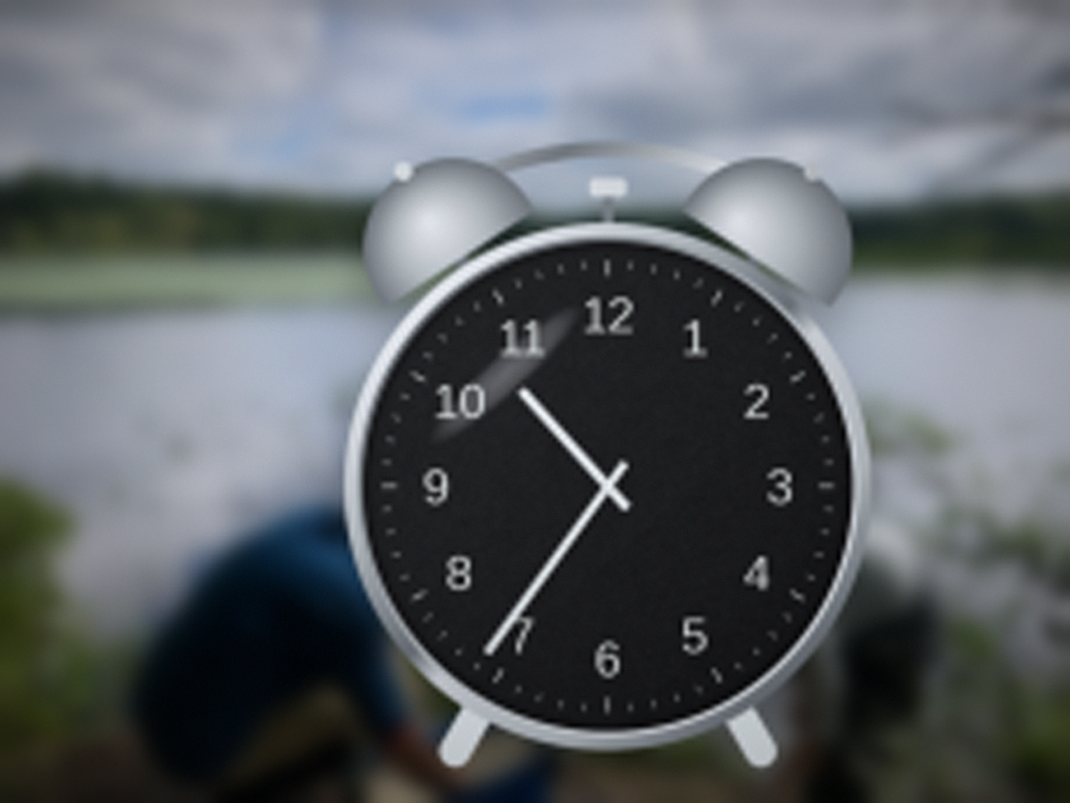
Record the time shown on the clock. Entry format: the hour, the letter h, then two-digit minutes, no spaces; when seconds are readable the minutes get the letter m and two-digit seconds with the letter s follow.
10h36
